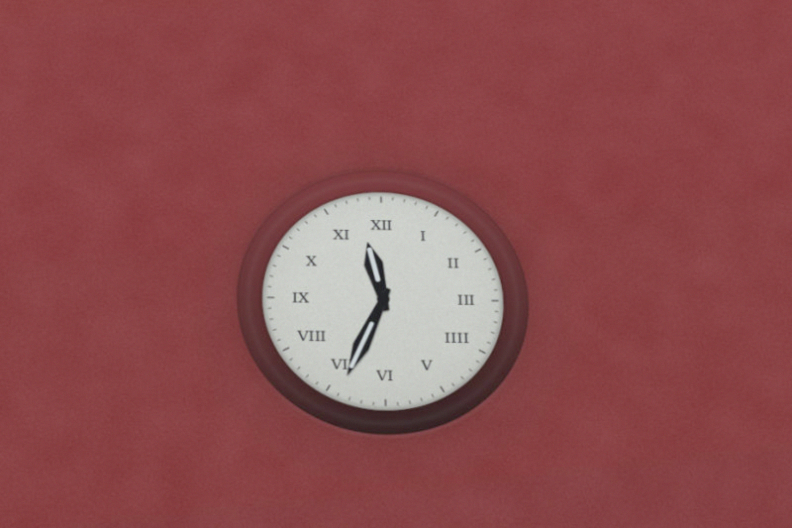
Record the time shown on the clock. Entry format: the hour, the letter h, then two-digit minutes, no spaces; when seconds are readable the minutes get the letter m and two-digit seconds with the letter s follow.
11h34
